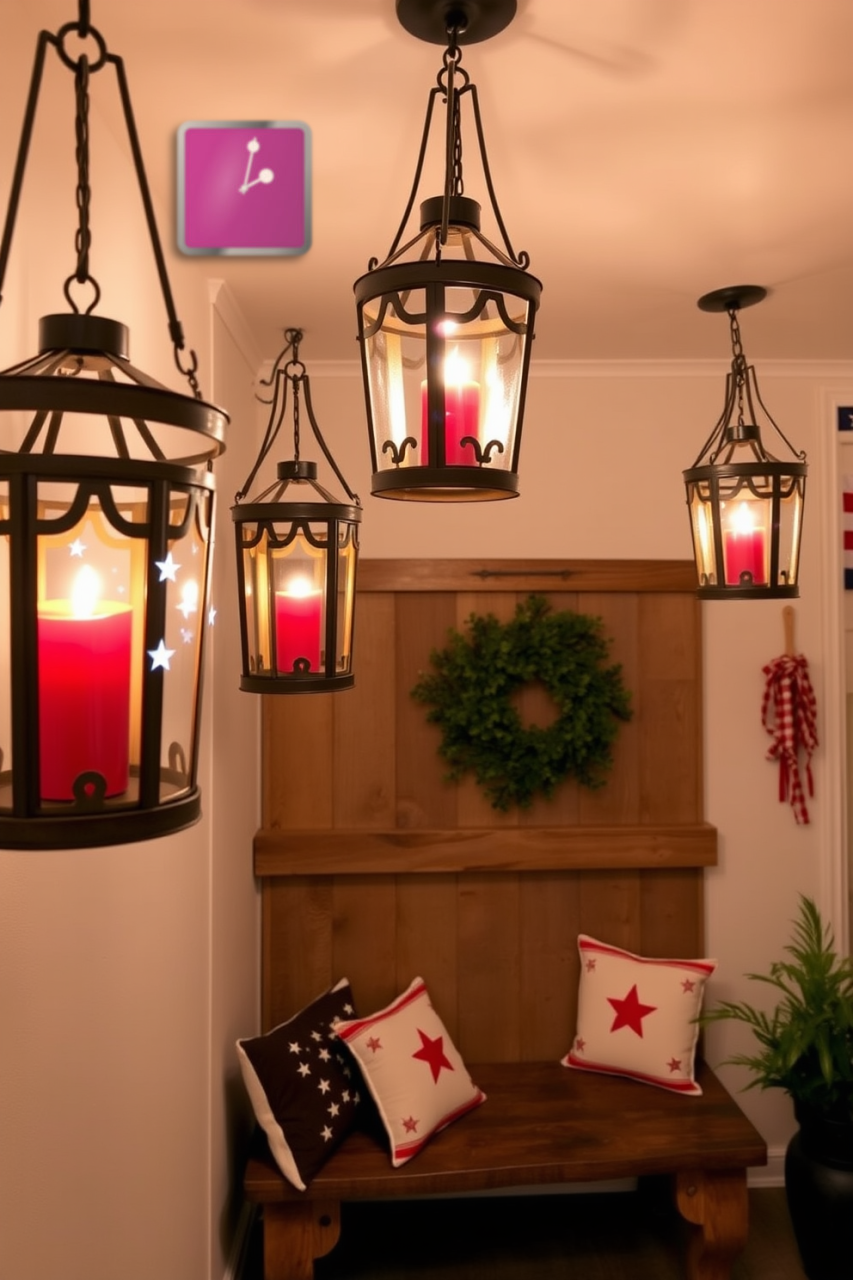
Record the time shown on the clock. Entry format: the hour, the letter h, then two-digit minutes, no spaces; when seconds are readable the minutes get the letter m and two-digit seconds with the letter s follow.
2h02
